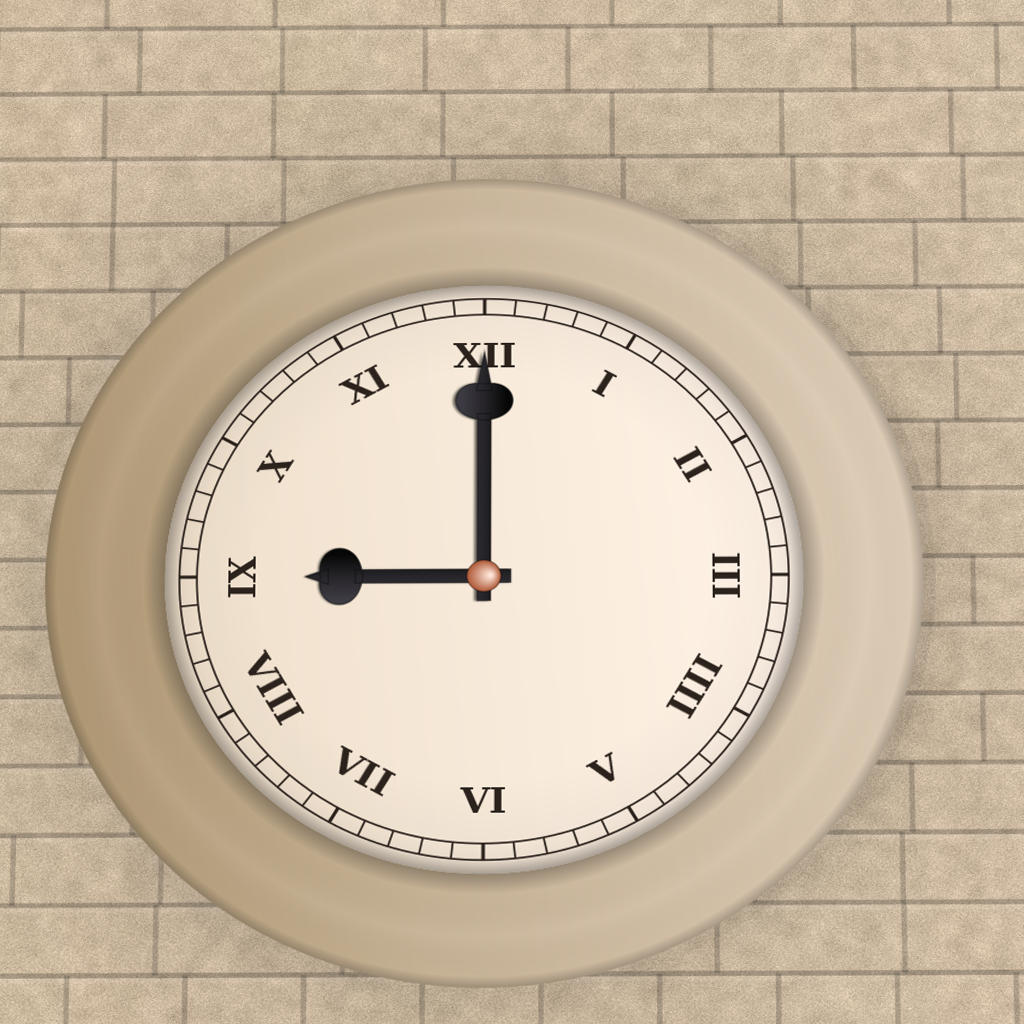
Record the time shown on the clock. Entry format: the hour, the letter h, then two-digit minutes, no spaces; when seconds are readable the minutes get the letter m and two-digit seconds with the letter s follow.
9h00
